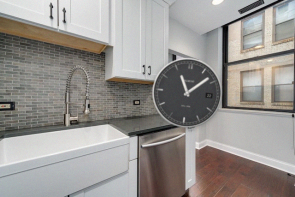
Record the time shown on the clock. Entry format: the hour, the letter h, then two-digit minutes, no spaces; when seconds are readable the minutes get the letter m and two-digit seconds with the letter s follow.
11h08
